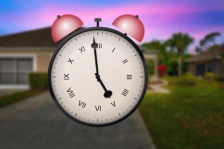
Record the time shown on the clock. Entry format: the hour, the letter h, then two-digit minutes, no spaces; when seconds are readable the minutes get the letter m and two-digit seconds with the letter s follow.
4h59
